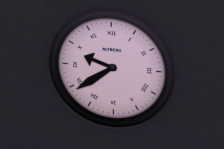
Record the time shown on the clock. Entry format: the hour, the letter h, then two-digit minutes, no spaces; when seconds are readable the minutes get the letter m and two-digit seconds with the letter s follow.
9h39
